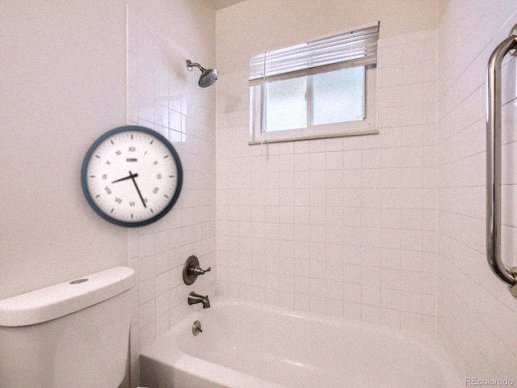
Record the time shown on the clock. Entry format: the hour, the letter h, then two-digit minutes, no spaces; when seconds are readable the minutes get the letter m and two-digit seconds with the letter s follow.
8h26
